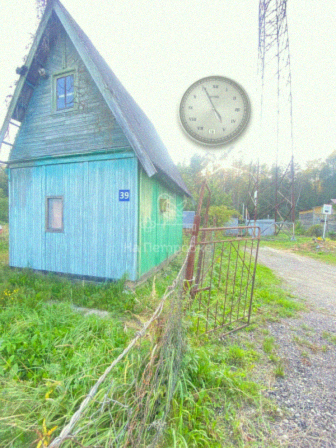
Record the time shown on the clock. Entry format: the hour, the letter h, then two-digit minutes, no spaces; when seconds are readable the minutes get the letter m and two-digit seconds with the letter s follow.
4h55
